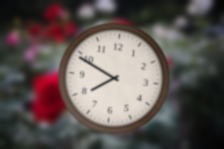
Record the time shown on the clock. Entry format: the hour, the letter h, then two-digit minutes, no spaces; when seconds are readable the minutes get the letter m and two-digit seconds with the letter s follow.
7h49
